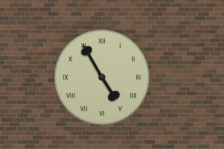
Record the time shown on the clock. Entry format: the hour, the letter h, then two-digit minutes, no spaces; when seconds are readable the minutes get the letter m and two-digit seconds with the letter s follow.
4h55
